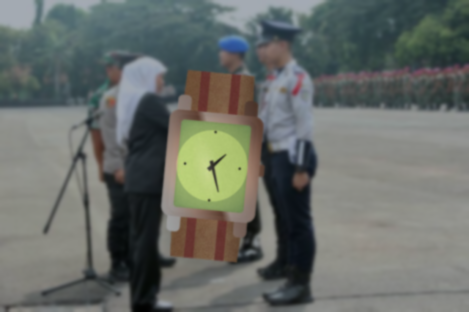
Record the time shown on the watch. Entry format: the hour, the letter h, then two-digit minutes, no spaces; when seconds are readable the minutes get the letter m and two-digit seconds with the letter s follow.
1h27
